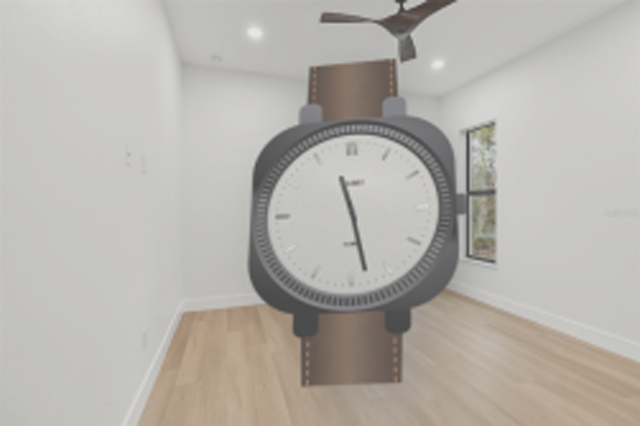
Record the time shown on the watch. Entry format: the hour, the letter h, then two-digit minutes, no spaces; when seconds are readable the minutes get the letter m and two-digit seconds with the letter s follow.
11h28
